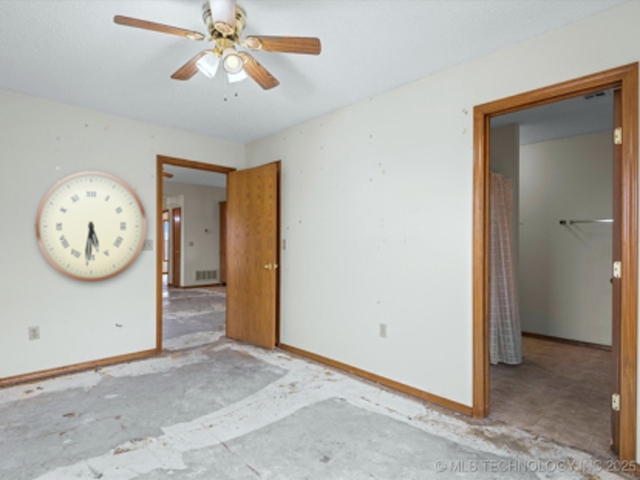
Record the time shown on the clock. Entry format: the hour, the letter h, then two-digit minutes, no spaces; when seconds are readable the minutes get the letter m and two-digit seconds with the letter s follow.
5h31
